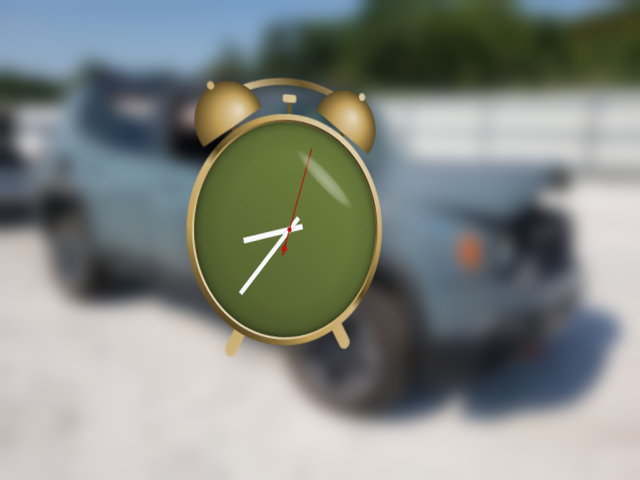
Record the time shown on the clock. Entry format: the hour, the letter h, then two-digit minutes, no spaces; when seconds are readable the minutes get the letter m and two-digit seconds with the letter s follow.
8h37m03s
